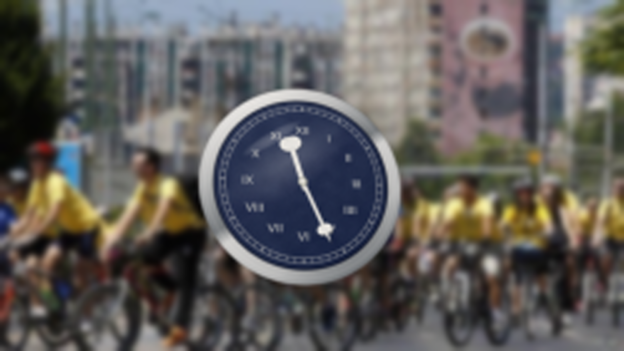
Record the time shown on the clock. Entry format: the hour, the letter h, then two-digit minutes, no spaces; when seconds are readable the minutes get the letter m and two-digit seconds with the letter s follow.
11h26
